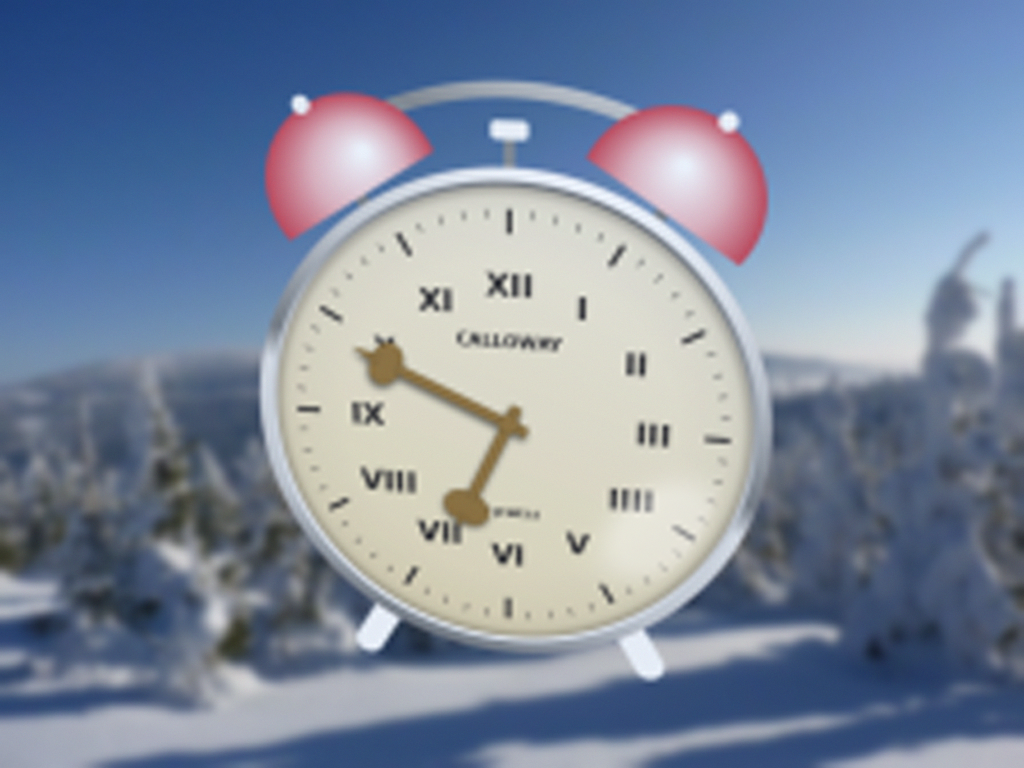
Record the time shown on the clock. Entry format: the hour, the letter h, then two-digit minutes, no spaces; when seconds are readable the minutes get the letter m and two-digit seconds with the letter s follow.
6h49
